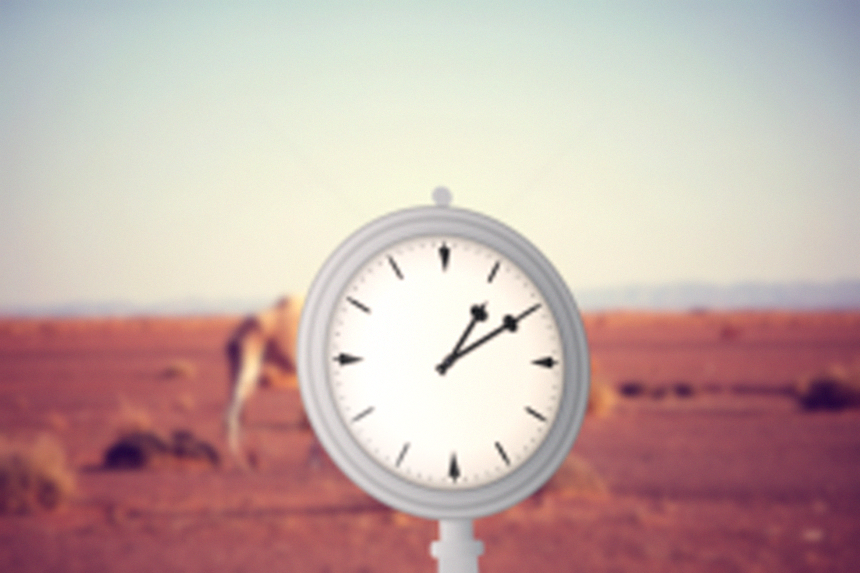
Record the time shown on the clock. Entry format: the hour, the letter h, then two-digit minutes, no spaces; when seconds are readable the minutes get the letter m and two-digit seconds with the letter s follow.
1h10
